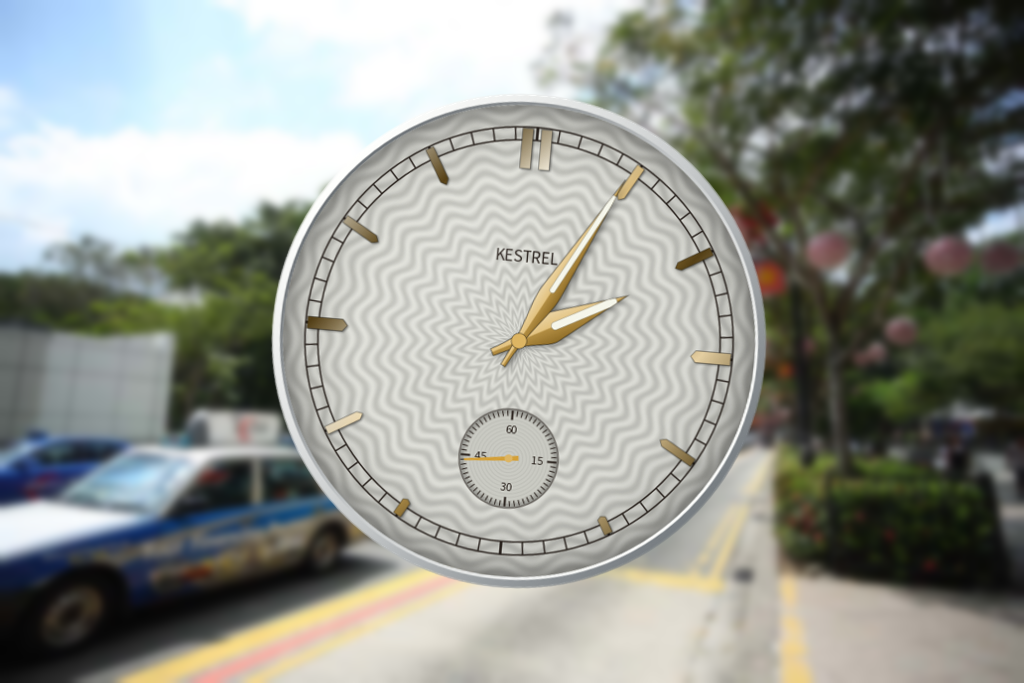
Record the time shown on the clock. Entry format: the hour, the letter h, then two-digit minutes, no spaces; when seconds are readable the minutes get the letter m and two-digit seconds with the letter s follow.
2h04m44s
